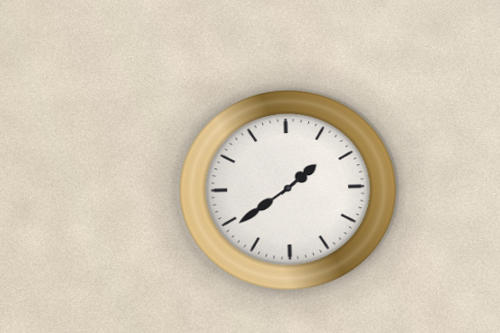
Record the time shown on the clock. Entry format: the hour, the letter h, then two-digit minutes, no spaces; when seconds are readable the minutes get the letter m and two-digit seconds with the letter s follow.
1h39
